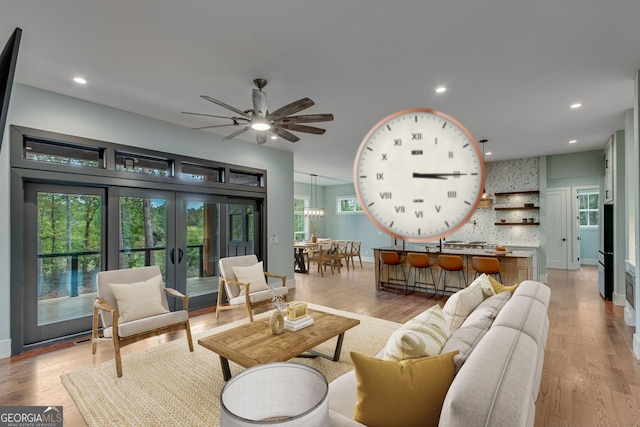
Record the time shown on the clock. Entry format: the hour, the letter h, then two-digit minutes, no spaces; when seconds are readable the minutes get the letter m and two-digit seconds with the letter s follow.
3h15
